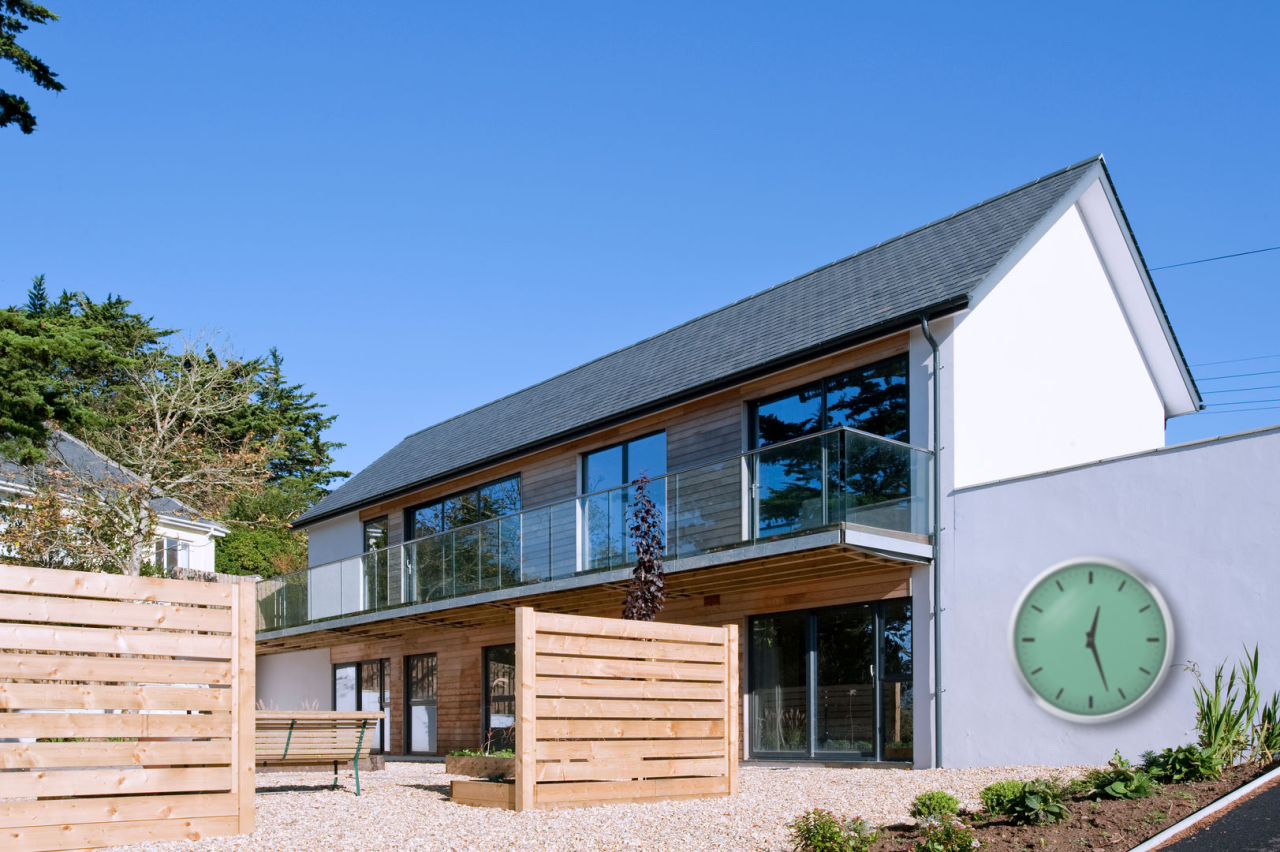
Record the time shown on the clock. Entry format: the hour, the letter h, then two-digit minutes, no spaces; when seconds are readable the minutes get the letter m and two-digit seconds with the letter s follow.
12h27
